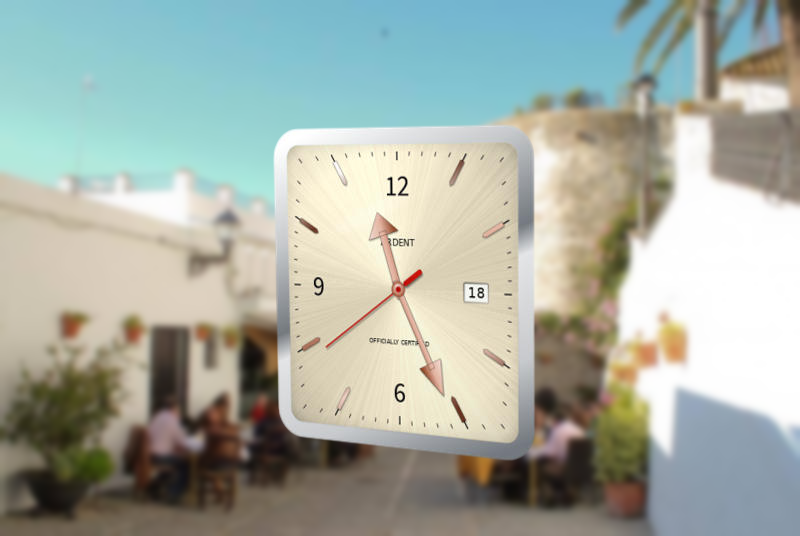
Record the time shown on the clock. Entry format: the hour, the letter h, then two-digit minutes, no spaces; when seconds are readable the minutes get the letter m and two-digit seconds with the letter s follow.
11h25m39s
